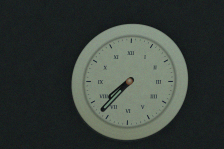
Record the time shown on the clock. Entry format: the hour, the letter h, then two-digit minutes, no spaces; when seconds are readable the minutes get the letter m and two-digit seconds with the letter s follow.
7h37
